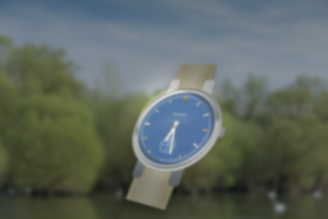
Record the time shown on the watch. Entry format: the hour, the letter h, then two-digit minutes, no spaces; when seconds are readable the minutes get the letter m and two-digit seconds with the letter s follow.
6h28
